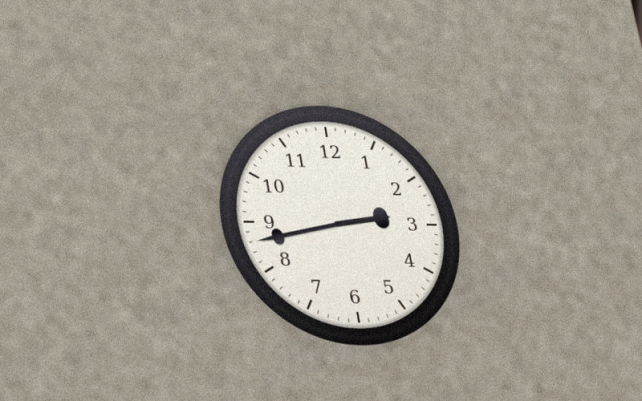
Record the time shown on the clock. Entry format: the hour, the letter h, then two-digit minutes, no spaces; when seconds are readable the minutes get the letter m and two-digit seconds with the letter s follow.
2h43
